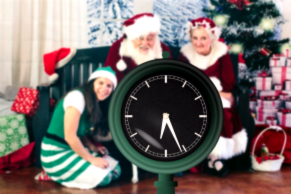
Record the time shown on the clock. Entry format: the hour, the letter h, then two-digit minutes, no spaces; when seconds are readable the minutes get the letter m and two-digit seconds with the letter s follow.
6h26
